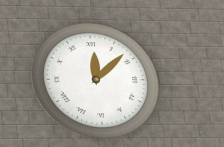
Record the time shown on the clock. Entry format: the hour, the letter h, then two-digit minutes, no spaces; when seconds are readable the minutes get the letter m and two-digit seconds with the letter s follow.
12h08
